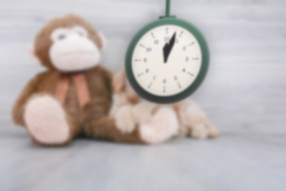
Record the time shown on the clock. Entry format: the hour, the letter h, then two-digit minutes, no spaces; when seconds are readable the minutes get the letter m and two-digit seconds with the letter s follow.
12h03
